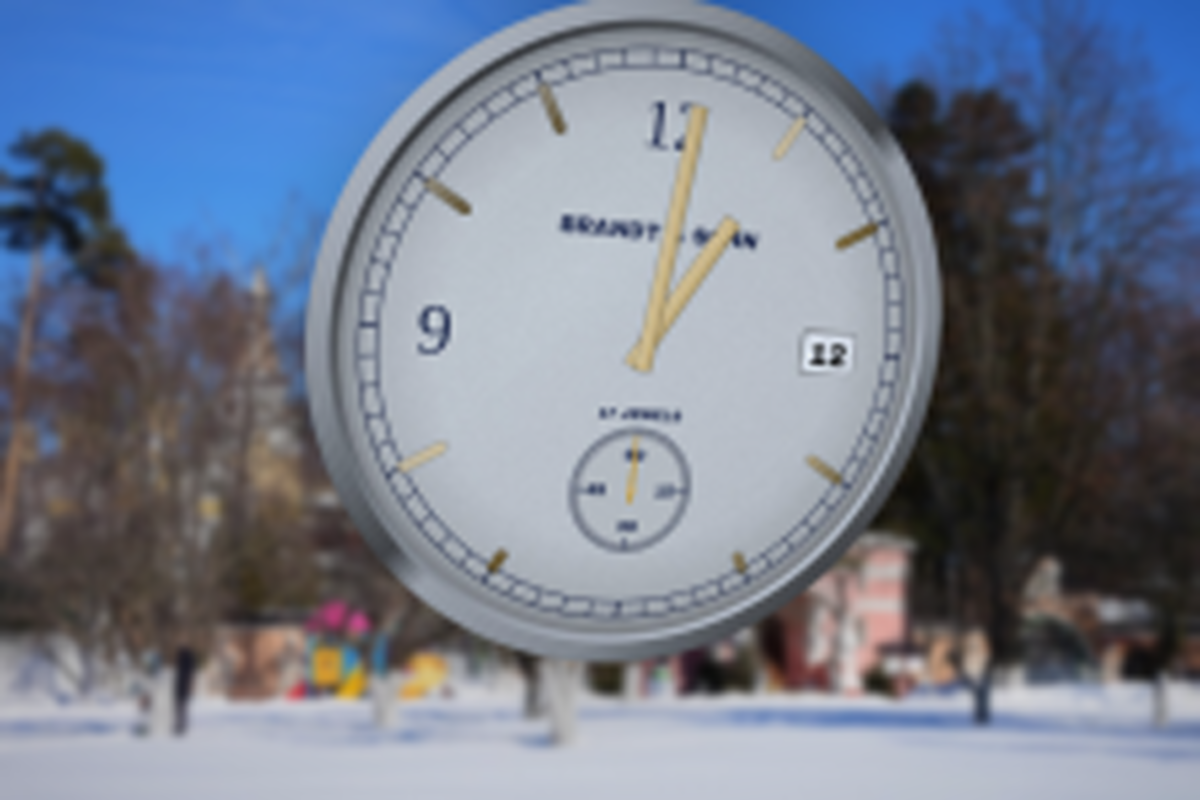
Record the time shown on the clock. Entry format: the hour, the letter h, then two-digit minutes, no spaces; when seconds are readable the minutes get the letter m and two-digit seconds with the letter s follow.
1h01
